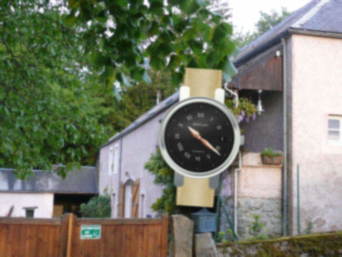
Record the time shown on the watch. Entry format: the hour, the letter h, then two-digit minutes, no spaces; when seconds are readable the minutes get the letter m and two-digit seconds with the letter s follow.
10h21
